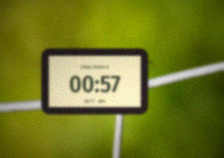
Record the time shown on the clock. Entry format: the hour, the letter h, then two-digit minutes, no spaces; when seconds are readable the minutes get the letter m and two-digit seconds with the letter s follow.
0h57
